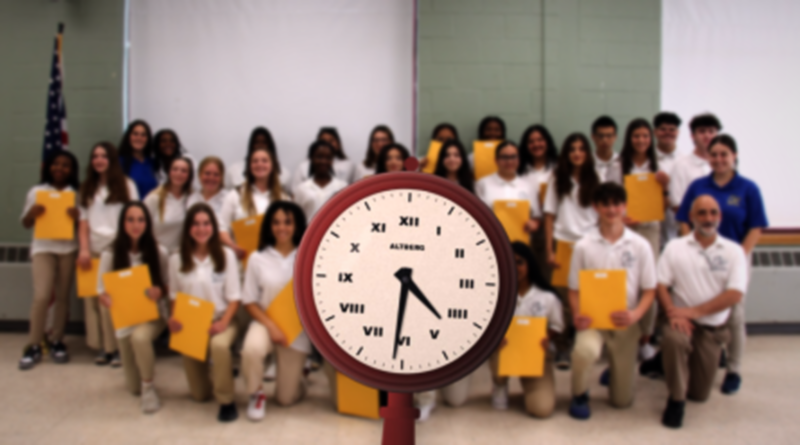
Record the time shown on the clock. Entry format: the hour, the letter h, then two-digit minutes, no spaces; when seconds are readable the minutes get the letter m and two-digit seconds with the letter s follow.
4h31
